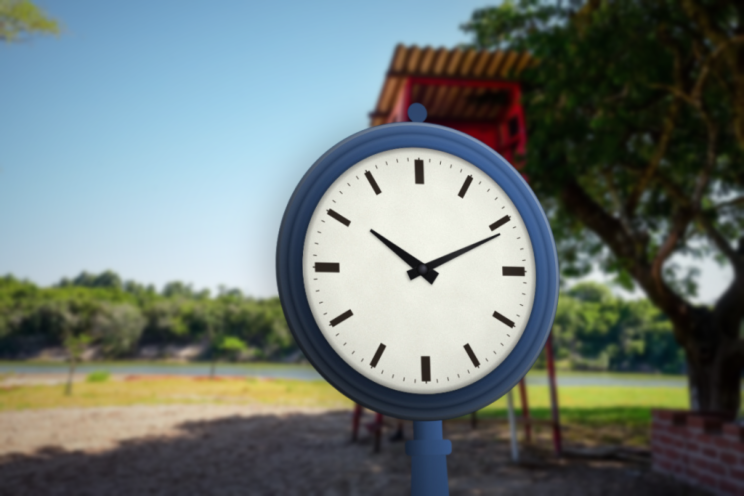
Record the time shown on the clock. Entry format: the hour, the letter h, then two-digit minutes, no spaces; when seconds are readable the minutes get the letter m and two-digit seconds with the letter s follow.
10h11
